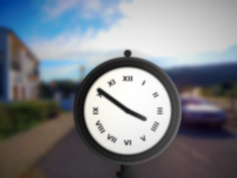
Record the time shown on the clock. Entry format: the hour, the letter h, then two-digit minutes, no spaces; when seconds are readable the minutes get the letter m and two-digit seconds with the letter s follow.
3h51
